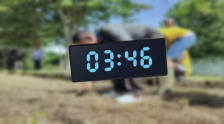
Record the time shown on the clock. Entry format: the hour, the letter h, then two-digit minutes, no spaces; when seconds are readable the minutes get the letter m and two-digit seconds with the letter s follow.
3h46
